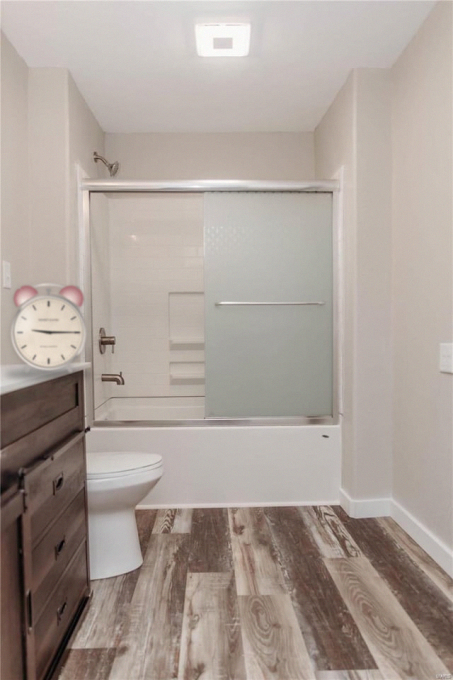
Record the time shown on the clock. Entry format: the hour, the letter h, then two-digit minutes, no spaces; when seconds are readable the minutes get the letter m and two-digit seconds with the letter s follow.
9h15
